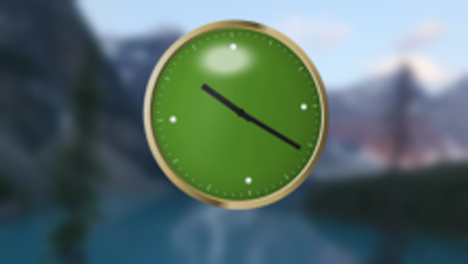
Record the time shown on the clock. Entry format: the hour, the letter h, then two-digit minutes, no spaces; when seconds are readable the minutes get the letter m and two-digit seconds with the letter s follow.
10h21
